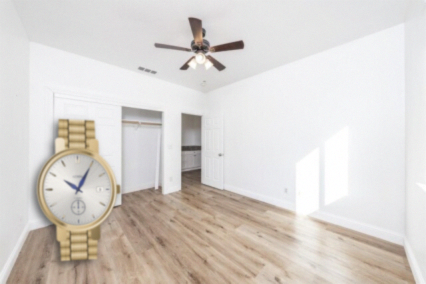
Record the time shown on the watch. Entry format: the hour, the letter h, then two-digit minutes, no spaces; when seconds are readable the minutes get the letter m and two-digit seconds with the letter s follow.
10h05
